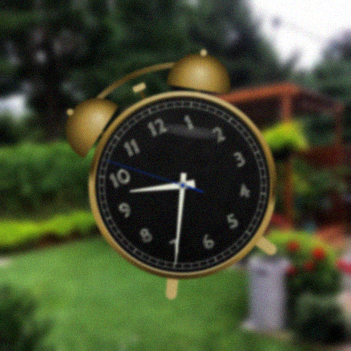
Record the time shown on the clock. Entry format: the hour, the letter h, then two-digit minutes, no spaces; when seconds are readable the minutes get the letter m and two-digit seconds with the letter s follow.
9h34m52s
